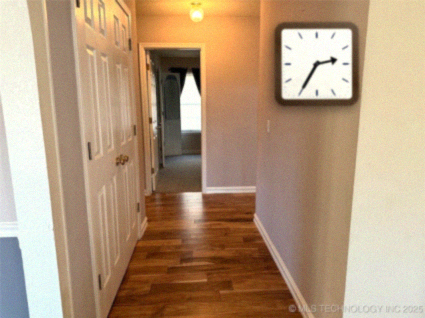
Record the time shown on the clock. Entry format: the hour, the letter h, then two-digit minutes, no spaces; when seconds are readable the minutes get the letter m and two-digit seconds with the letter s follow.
2h35
